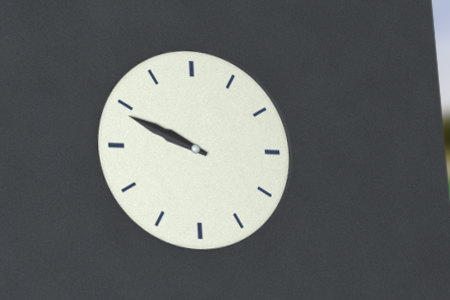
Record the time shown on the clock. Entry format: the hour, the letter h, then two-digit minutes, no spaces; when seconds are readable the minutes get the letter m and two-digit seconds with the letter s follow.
9h49
